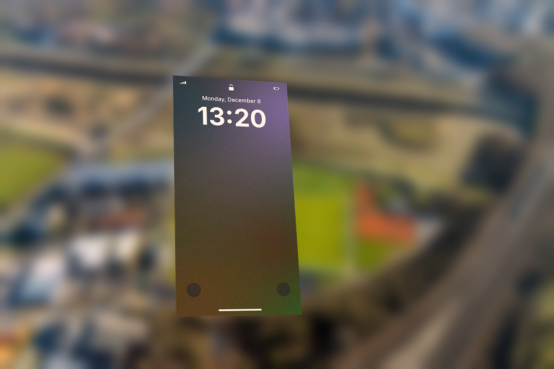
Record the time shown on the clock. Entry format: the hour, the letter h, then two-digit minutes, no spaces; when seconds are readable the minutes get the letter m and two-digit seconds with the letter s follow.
13h20
